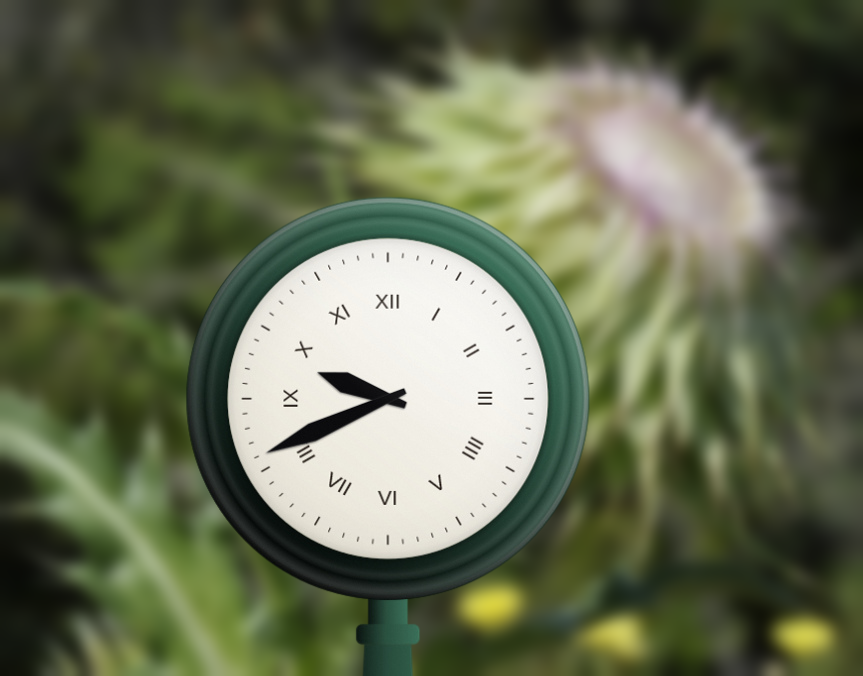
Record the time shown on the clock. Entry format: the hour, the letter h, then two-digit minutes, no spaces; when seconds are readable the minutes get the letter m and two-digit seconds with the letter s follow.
9h41
